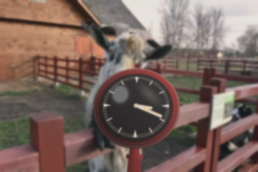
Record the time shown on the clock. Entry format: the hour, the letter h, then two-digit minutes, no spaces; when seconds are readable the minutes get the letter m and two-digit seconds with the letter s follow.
3h19
